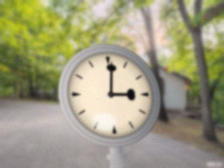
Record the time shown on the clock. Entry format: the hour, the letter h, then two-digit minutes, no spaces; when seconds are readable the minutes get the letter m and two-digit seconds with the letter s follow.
3h01
